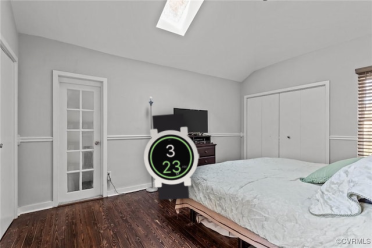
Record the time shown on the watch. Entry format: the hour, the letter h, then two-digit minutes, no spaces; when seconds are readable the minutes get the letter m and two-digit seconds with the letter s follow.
3h23
